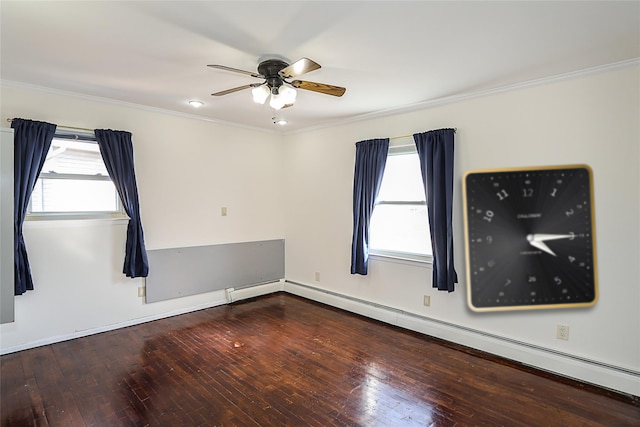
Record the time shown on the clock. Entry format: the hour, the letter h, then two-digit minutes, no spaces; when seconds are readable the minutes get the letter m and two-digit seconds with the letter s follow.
4h15
